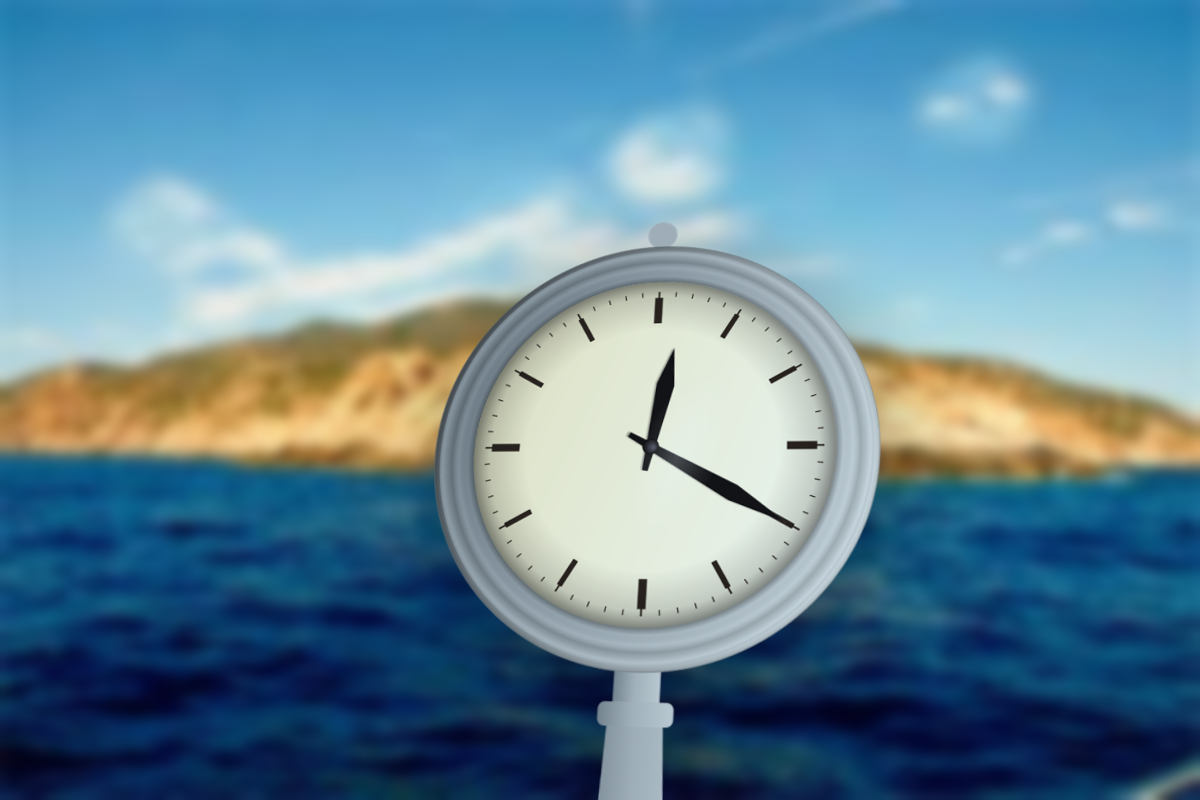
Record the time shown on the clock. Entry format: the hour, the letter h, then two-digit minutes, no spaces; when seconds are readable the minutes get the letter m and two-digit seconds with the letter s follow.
12h20
